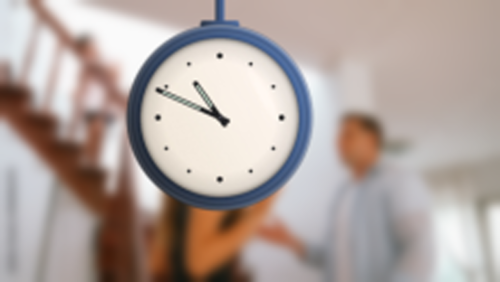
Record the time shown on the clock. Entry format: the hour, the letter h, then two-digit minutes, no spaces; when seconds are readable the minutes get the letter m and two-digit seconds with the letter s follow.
10h49
